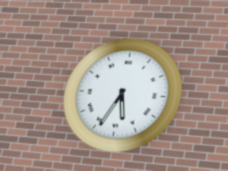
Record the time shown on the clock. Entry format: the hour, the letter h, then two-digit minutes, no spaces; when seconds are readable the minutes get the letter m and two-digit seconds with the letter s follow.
5h34
